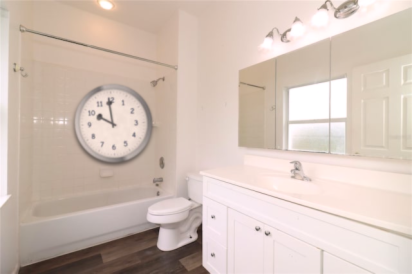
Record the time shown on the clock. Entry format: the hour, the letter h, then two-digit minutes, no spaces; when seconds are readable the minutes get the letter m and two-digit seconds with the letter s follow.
9h59
